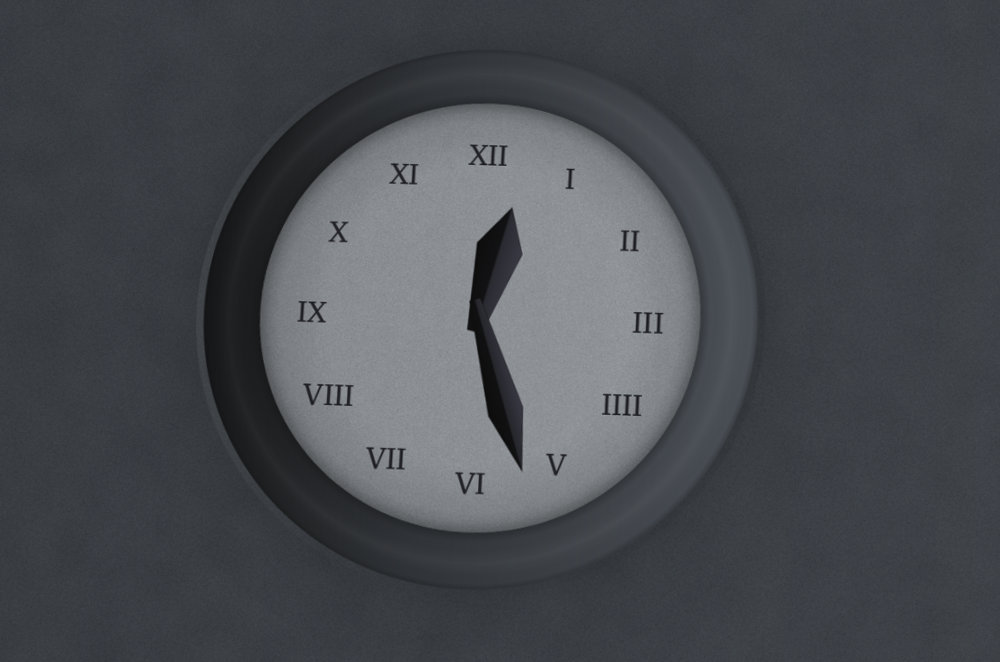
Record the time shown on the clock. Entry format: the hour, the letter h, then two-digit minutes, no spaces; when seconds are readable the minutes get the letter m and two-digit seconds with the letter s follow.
12h27
